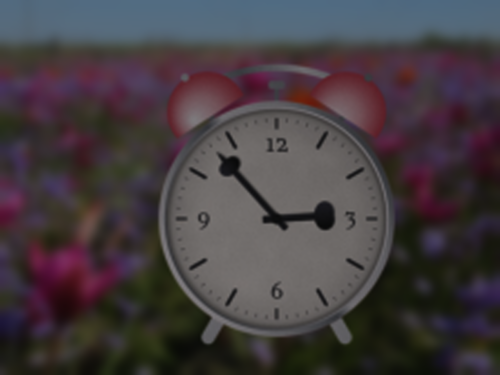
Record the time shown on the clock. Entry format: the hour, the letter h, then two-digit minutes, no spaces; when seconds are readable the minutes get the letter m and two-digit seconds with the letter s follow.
2h53
